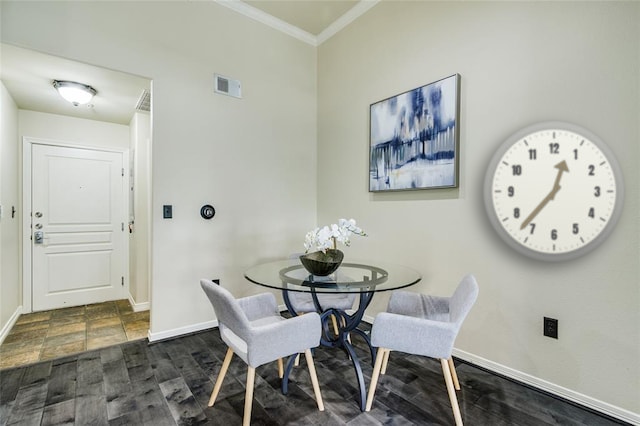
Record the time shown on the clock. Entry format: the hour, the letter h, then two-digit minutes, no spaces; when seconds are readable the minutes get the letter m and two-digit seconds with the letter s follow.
12h37
